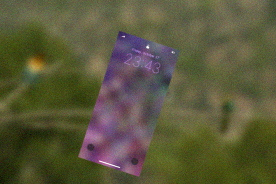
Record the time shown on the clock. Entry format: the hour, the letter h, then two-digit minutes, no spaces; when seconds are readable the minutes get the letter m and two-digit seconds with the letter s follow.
23h43
